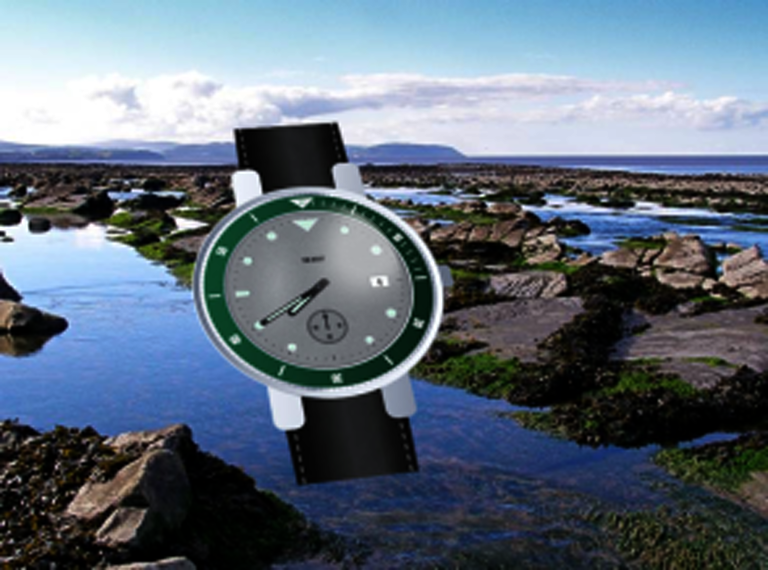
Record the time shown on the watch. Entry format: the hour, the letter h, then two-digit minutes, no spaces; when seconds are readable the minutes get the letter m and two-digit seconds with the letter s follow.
7h40
